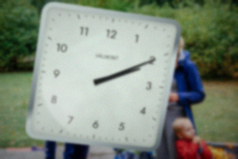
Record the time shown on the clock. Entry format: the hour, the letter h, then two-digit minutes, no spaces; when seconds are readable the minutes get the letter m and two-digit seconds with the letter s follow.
2h10
